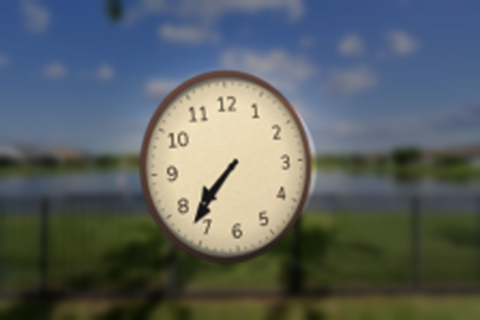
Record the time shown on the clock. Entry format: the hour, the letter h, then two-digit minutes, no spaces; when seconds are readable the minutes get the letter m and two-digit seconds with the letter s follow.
7h37
